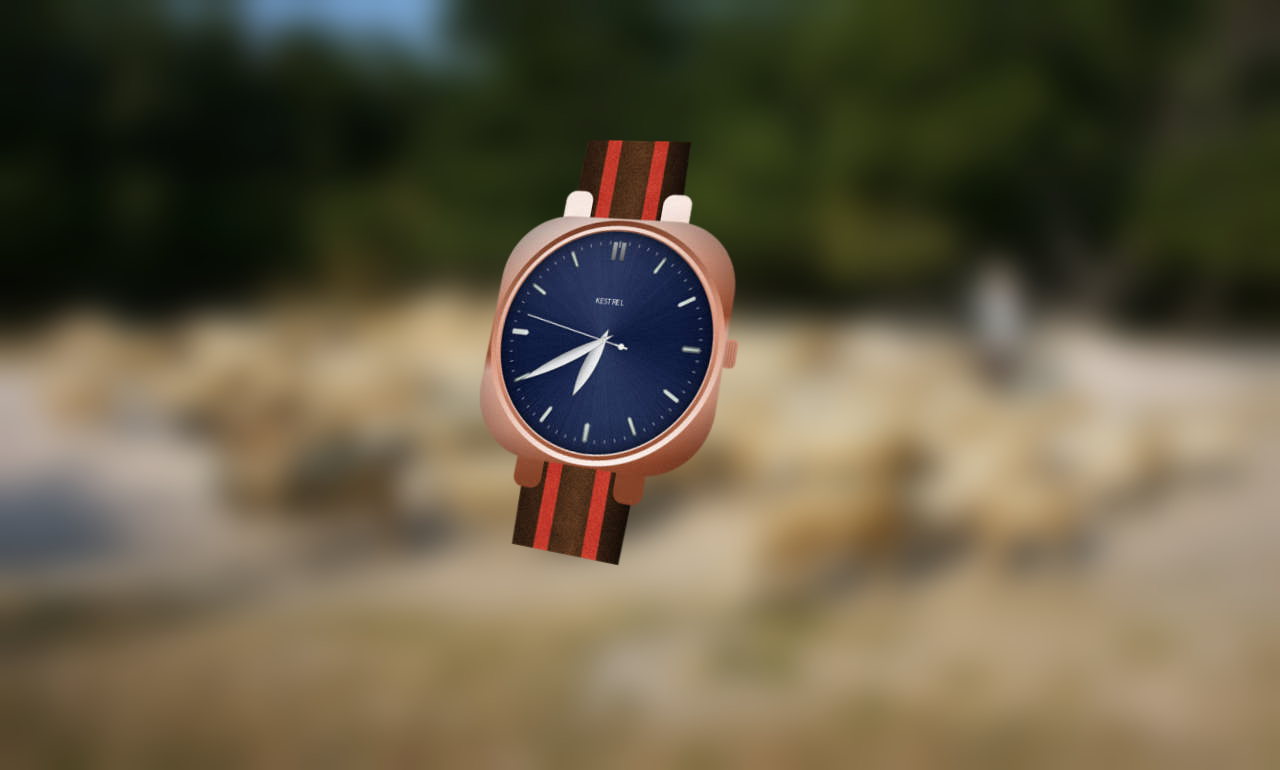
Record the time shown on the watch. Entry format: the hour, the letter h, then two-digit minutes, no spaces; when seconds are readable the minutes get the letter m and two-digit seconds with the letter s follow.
6h39m47s
